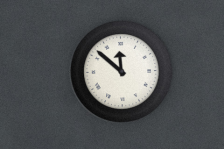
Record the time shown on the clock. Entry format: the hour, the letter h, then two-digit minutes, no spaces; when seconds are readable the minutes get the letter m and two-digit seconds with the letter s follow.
11h52
